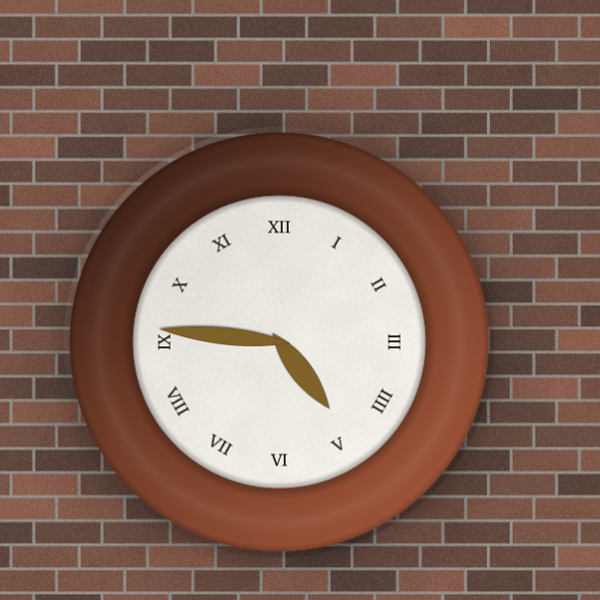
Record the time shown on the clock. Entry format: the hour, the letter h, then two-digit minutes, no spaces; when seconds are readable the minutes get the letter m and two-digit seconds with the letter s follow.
4h46
